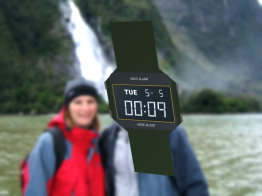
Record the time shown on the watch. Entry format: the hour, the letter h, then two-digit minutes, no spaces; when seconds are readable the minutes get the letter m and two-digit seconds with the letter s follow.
0h09
